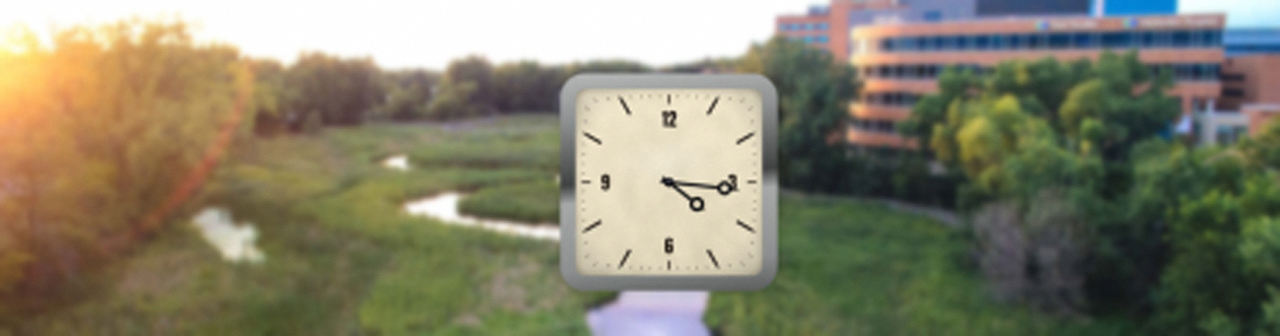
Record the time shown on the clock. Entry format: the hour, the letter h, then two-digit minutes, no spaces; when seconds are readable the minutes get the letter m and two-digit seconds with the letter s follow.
4h16
